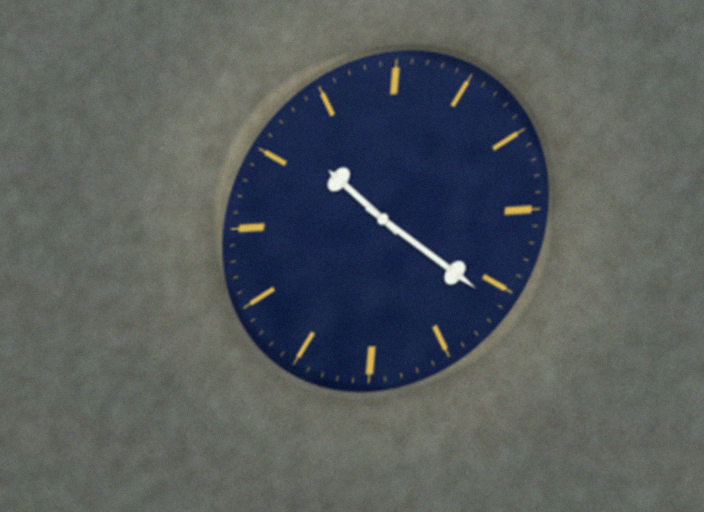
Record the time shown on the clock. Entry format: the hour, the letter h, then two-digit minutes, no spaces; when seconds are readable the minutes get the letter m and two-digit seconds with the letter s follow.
10h21
